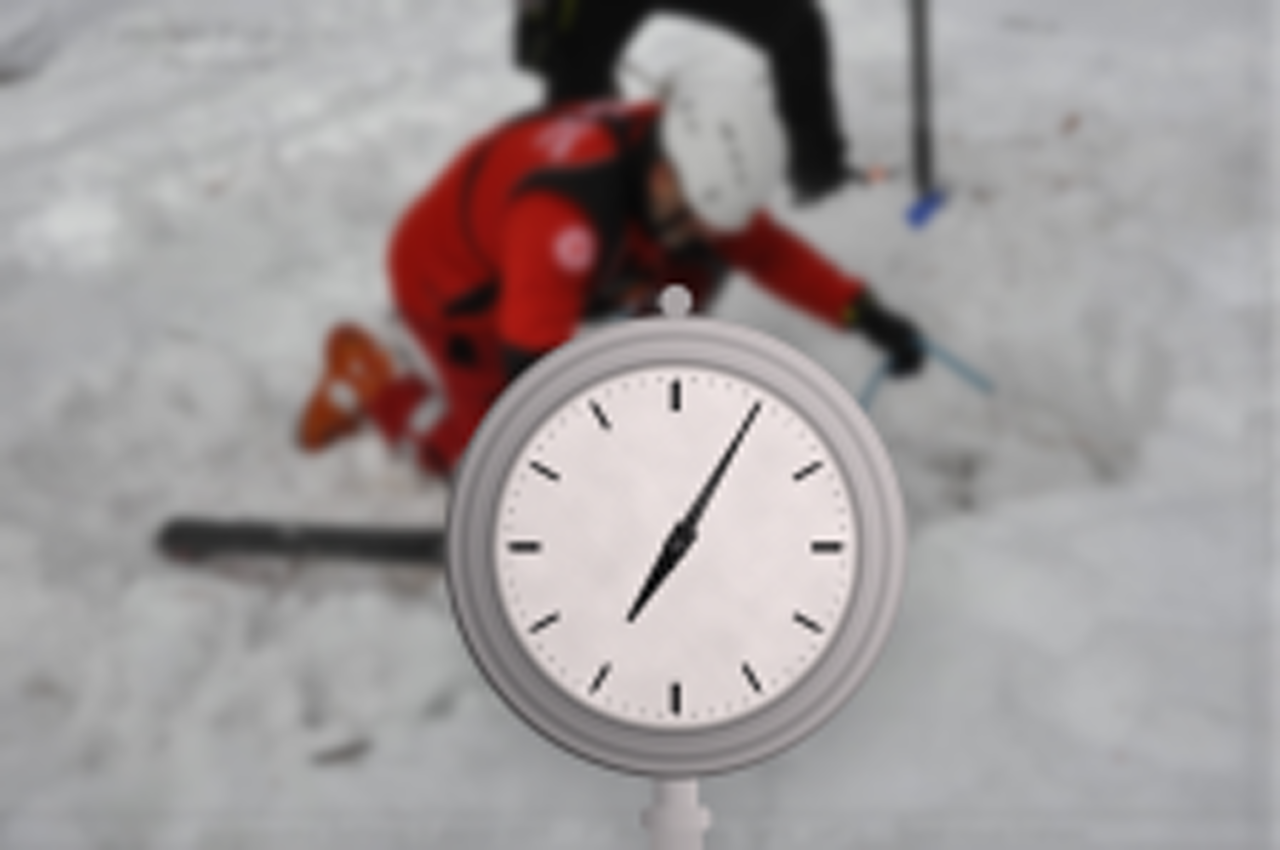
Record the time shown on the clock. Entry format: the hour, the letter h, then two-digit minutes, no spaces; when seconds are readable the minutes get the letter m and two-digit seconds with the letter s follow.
7h05
